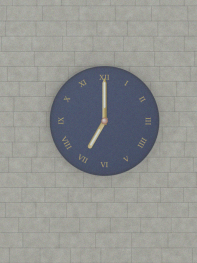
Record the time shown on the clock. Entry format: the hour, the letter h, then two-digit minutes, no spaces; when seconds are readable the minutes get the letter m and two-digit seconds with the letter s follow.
7h00
